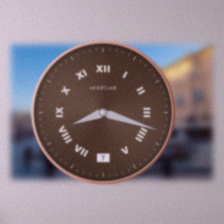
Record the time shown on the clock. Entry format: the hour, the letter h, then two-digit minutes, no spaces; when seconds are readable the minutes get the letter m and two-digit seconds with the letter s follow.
8h18
